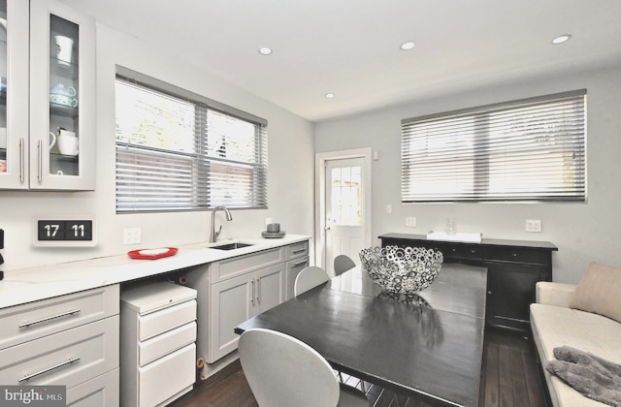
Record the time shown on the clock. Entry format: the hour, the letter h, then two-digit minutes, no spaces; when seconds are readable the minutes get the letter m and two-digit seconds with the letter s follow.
17h11
